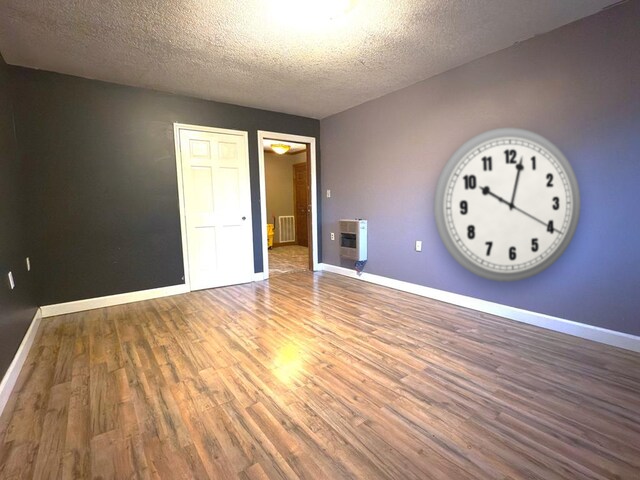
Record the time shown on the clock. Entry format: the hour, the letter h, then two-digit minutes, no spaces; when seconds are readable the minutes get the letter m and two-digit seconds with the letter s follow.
10h02m20s
